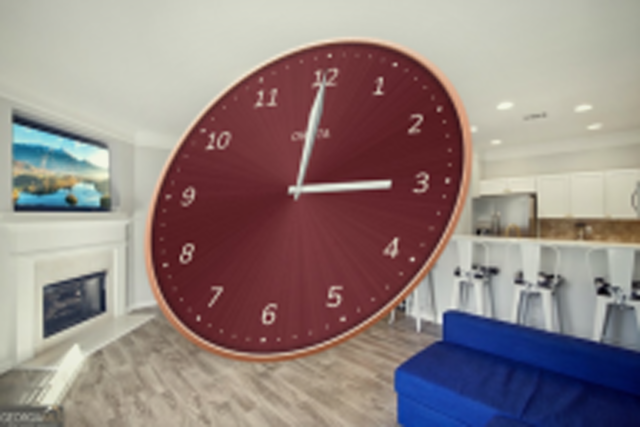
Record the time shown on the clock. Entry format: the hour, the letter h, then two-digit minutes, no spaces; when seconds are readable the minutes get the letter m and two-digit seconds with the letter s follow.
3h00
